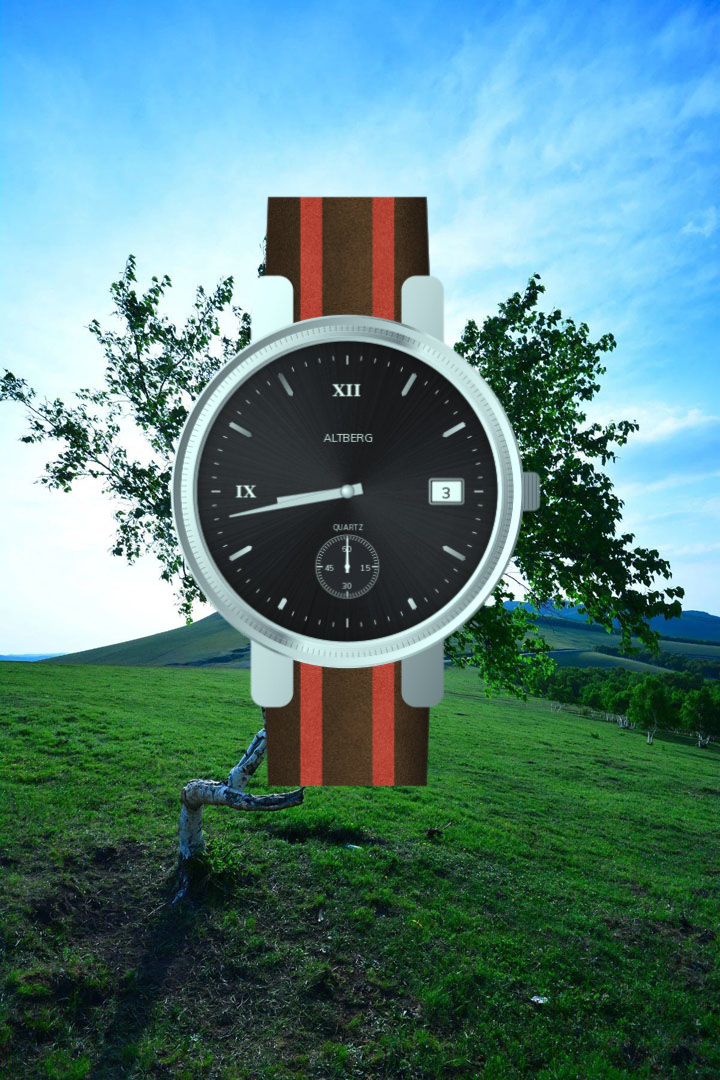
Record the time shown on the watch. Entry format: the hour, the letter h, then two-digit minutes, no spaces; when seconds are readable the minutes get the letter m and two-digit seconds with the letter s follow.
8h43
